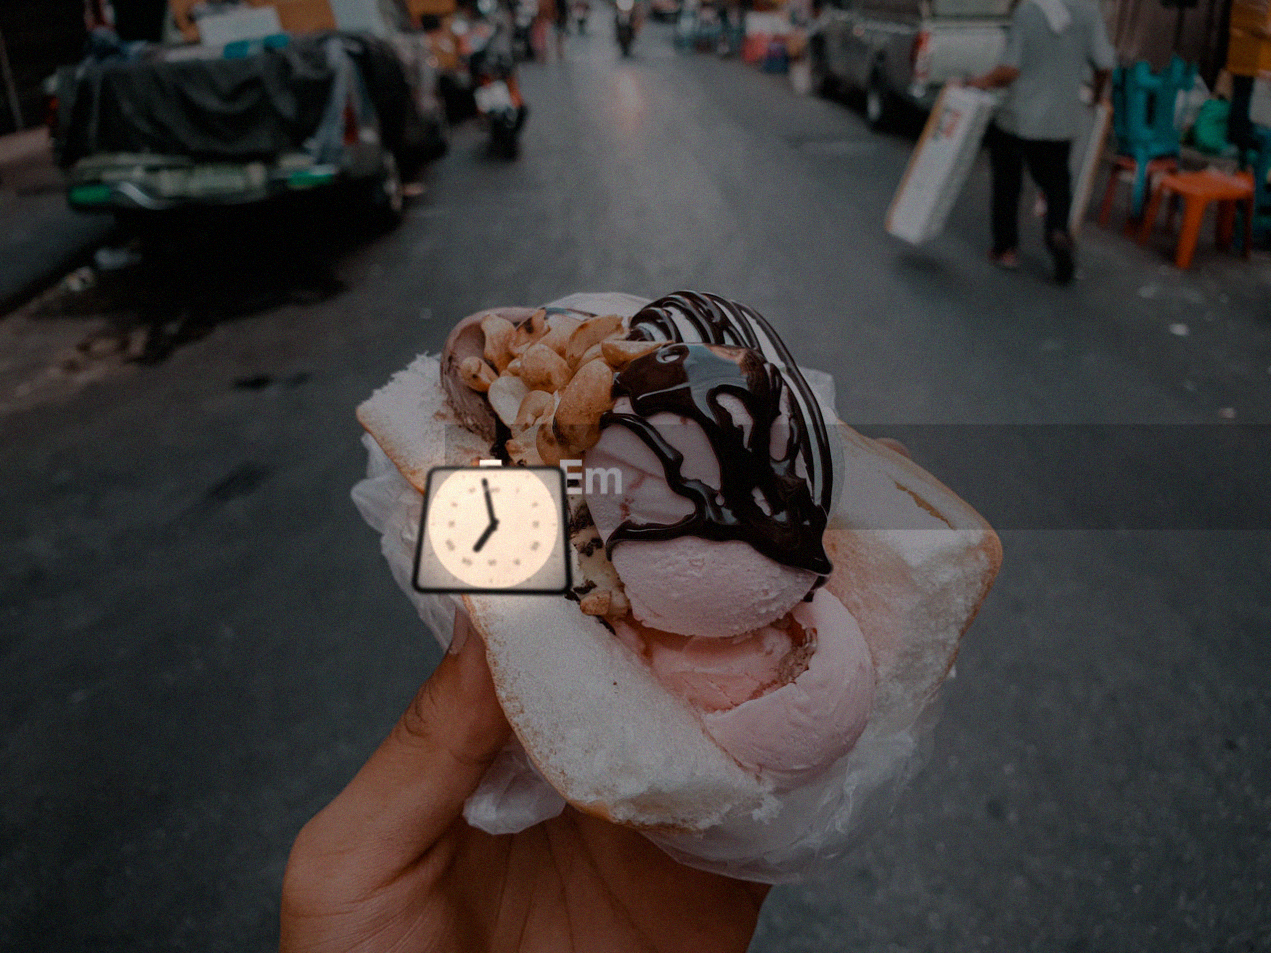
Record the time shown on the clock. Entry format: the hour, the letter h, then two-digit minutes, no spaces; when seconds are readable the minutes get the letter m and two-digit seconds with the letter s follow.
6h58
